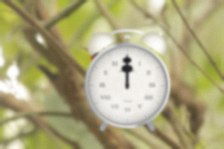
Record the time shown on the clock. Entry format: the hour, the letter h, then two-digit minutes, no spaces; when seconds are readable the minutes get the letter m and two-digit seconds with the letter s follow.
12h00
